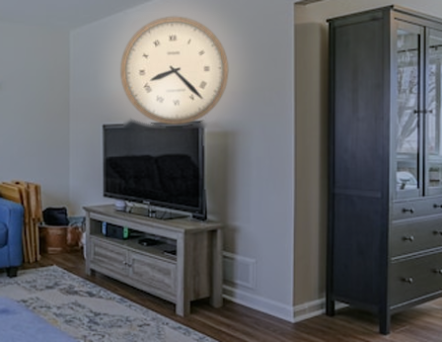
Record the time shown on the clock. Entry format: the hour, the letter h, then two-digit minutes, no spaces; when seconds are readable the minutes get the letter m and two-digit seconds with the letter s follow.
8h23
